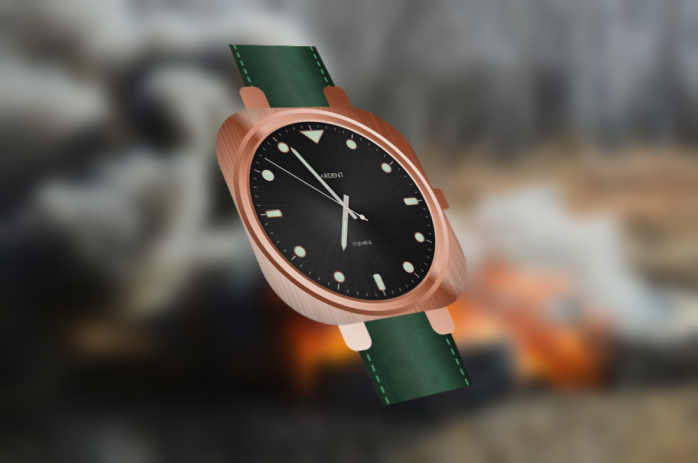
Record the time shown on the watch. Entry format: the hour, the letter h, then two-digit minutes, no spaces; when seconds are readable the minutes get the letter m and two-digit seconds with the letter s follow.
6h55m52s
